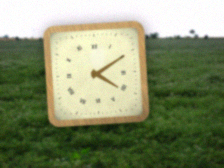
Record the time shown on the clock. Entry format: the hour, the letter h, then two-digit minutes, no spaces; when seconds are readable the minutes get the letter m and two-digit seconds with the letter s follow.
4h10
